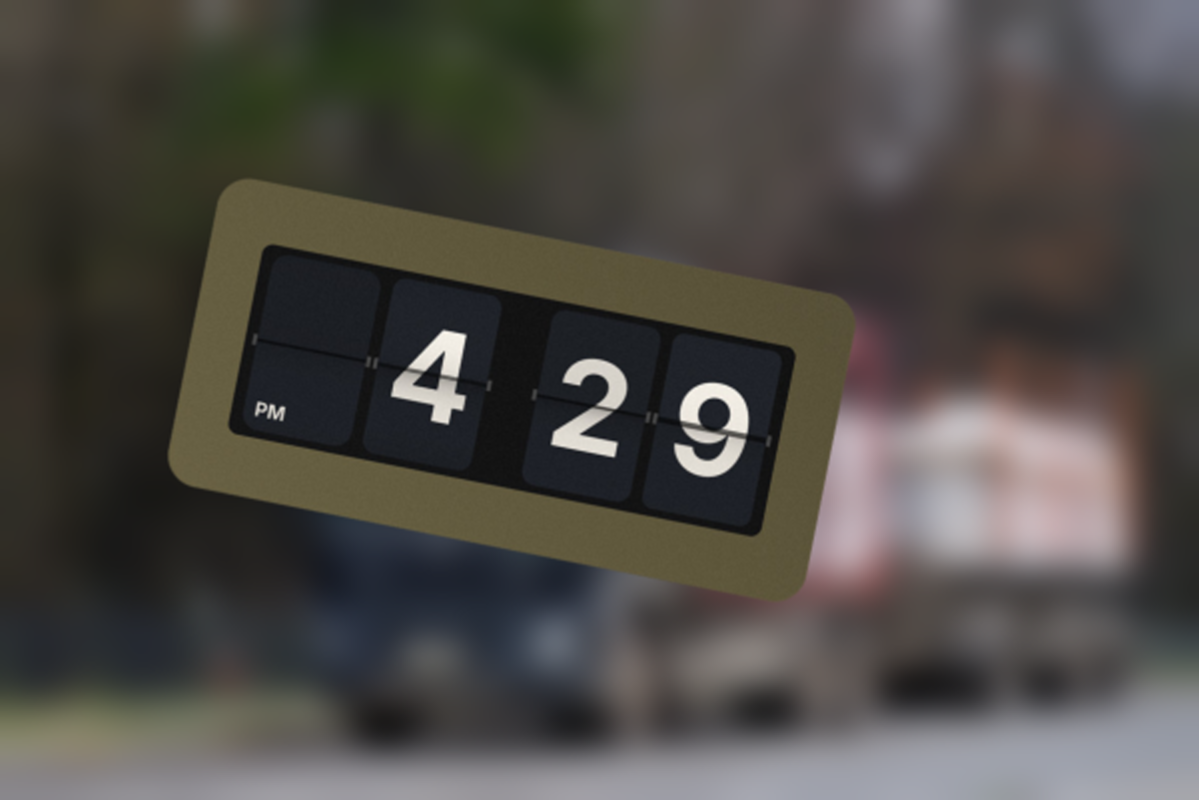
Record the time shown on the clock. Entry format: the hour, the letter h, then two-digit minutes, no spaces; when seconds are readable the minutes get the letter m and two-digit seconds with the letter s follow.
4h29
